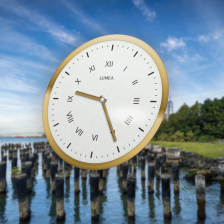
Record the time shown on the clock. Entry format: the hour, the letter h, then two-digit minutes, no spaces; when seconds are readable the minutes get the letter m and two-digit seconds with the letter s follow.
9h25
